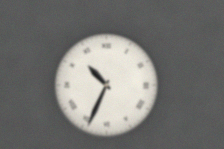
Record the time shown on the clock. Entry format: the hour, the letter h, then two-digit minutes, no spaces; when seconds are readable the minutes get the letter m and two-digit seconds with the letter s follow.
10h34
